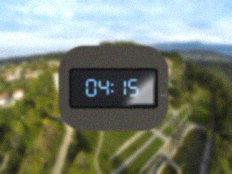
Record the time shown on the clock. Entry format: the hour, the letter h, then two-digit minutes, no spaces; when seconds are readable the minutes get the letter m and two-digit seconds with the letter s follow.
4h15
